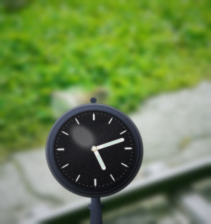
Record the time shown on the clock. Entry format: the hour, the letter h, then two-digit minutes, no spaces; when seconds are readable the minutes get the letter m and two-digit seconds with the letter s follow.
5h12
